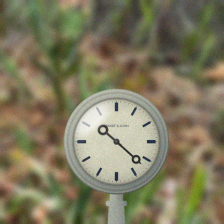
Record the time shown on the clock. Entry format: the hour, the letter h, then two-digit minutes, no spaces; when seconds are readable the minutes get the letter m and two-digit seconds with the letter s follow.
10h22
